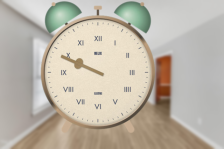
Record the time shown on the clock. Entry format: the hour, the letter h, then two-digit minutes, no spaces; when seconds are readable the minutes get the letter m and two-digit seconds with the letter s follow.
9h49
